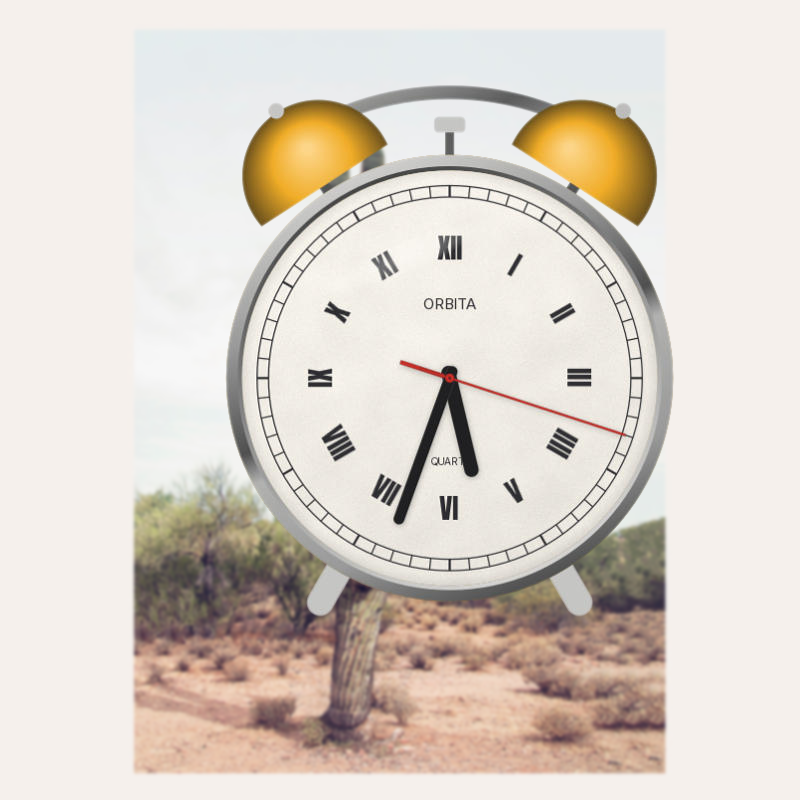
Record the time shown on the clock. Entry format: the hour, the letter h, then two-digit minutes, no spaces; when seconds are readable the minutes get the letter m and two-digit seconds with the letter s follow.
5h33m18s
